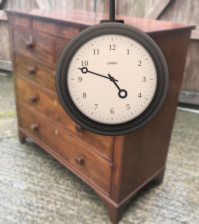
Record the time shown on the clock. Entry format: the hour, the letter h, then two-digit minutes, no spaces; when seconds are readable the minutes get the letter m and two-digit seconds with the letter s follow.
4h48
